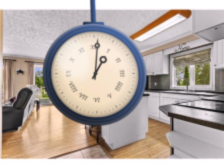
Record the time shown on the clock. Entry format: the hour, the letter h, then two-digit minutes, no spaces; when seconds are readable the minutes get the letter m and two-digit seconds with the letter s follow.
1h01
